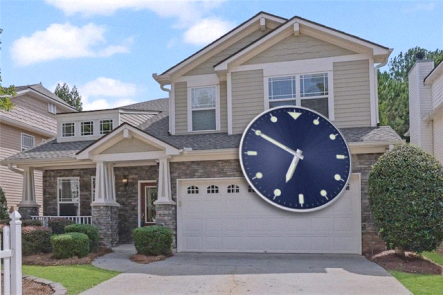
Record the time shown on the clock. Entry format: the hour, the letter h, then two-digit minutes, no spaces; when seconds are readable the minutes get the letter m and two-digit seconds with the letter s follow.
6h50
